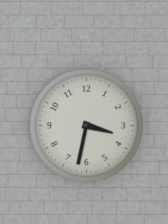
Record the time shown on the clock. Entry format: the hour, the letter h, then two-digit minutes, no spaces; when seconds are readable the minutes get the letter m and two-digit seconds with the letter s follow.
3h32
